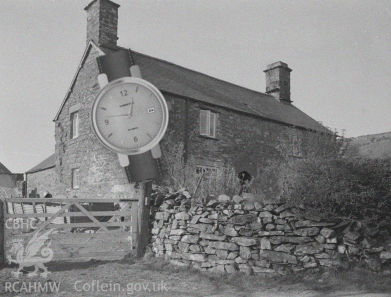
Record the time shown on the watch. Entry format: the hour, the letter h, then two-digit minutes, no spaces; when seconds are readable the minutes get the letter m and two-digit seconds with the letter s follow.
12h47
